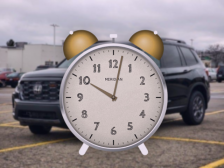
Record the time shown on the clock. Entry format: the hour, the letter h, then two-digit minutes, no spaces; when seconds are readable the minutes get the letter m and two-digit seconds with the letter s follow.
10h02
